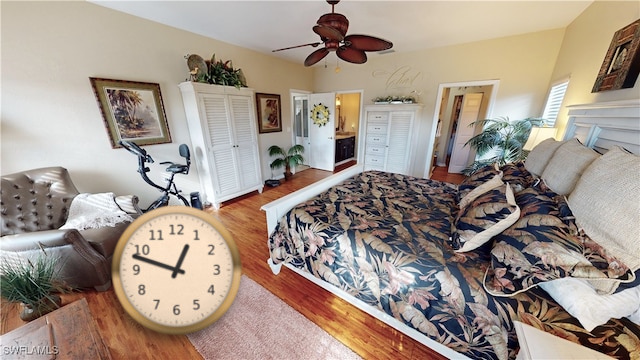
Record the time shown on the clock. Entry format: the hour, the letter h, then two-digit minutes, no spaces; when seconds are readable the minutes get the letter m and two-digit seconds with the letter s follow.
12h48
